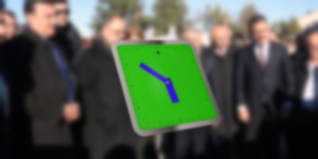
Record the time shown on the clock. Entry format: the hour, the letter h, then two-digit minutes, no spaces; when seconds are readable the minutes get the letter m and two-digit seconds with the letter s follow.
5h52
